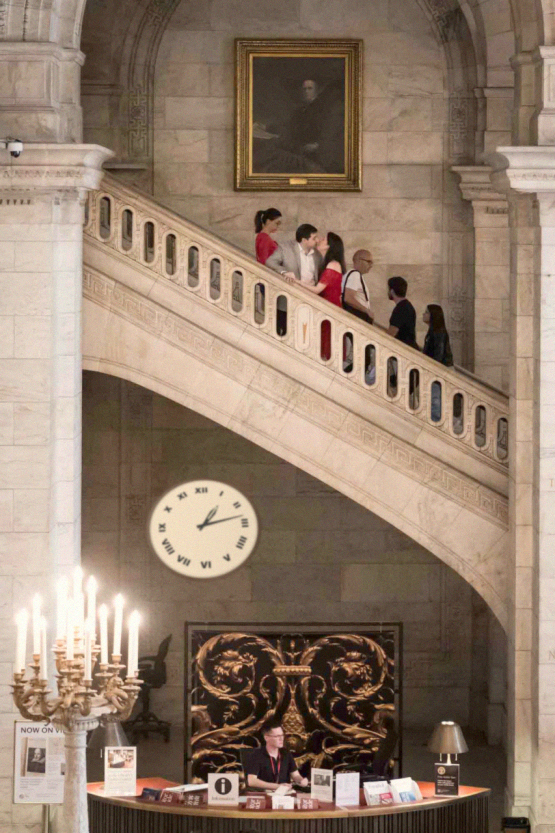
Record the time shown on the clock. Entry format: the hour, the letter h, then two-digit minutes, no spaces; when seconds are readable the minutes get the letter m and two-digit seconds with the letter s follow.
1h13
